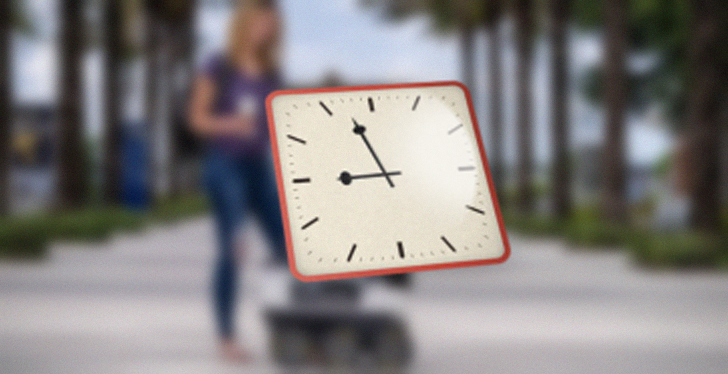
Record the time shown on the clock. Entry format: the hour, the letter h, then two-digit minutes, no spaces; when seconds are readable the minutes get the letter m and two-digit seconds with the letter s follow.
8h57
